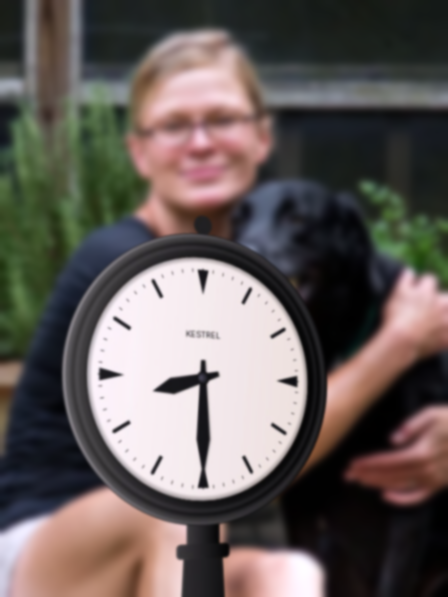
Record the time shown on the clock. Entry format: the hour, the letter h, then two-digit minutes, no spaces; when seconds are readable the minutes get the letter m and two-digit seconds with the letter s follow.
8h30
